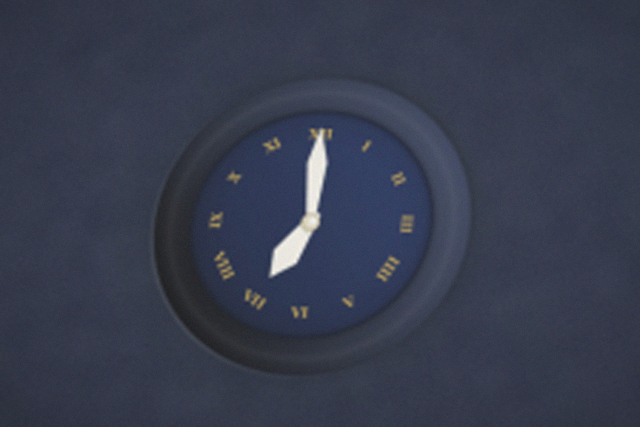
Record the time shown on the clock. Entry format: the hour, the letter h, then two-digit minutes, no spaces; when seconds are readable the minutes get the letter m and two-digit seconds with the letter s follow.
7h00
